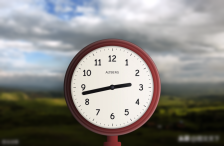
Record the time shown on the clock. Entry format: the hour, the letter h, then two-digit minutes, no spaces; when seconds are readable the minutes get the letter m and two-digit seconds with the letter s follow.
2h43
